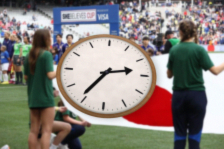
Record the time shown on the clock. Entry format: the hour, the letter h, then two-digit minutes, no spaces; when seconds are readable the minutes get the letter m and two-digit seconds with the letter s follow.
2h36
